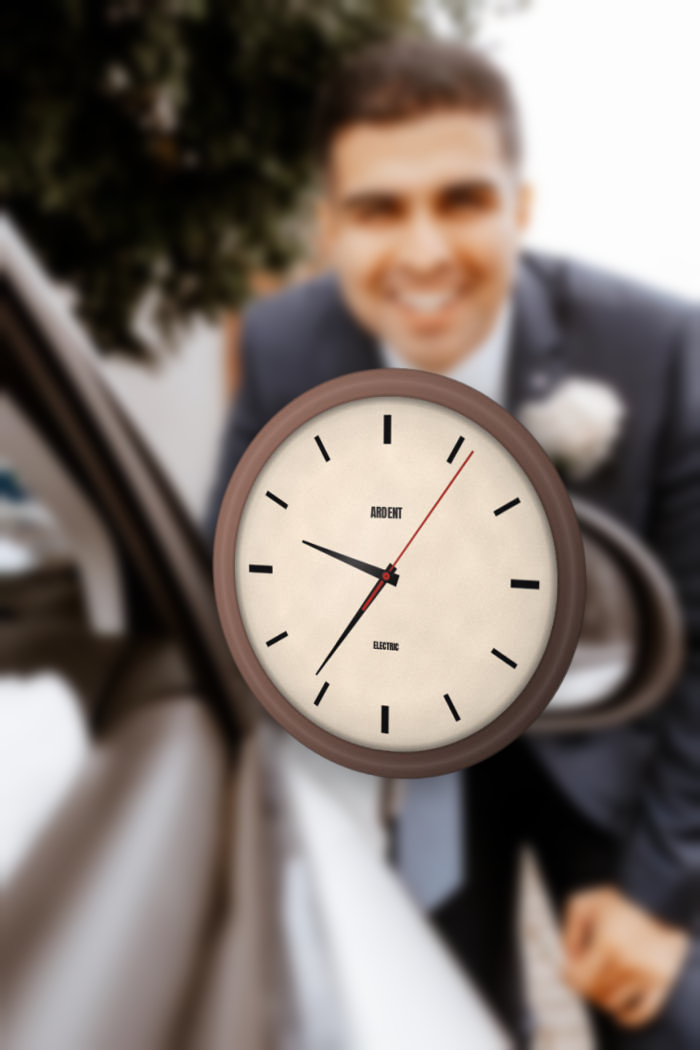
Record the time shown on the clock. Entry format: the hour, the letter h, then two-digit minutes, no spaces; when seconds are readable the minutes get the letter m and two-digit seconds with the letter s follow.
9h36m06s
